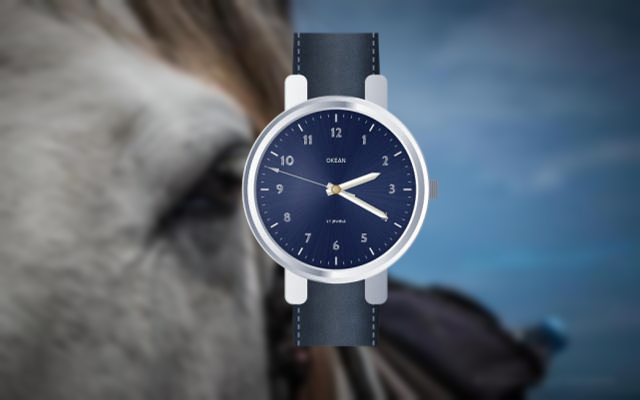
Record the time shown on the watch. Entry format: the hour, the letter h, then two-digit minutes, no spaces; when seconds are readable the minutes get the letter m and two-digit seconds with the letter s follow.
2h19m48s
